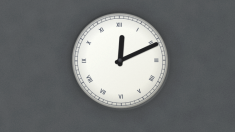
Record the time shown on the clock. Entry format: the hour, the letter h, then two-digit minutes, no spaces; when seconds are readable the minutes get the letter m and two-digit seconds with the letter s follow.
12h11
